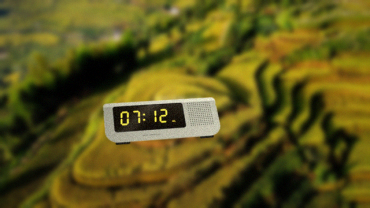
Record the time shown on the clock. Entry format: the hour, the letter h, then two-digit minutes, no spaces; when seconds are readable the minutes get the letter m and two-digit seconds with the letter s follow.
7h12
